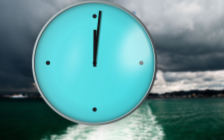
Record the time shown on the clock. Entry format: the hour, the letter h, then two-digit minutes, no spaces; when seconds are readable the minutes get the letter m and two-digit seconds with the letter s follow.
12h01
